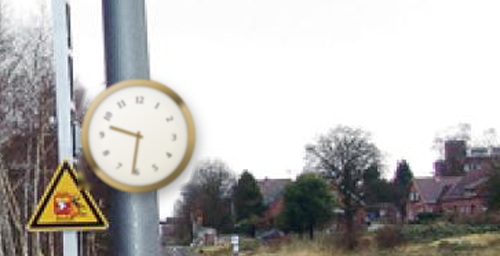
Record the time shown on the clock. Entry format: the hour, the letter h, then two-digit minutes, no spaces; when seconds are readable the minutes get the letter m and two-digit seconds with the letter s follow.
9h31
